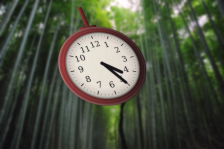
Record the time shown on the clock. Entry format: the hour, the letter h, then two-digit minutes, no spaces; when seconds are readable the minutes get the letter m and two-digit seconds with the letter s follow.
4h25
